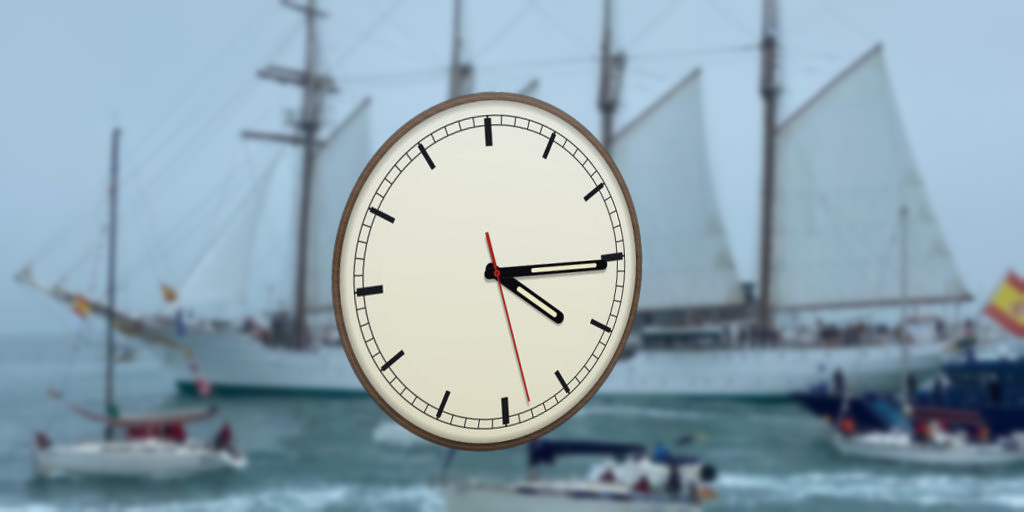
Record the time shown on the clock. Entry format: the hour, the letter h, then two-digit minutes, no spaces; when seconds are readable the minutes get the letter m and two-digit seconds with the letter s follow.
4h15m28s
